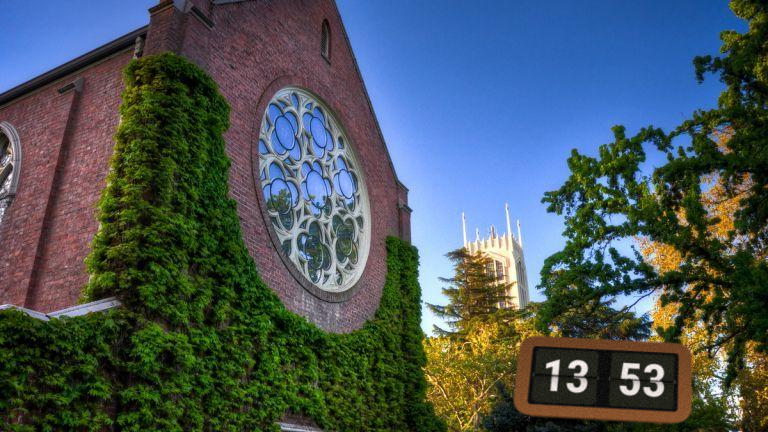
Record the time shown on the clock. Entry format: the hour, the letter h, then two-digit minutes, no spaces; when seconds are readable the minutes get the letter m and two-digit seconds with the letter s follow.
13h53
